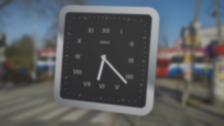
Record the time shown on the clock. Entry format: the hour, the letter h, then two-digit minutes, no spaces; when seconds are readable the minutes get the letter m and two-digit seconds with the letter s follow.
6h22
